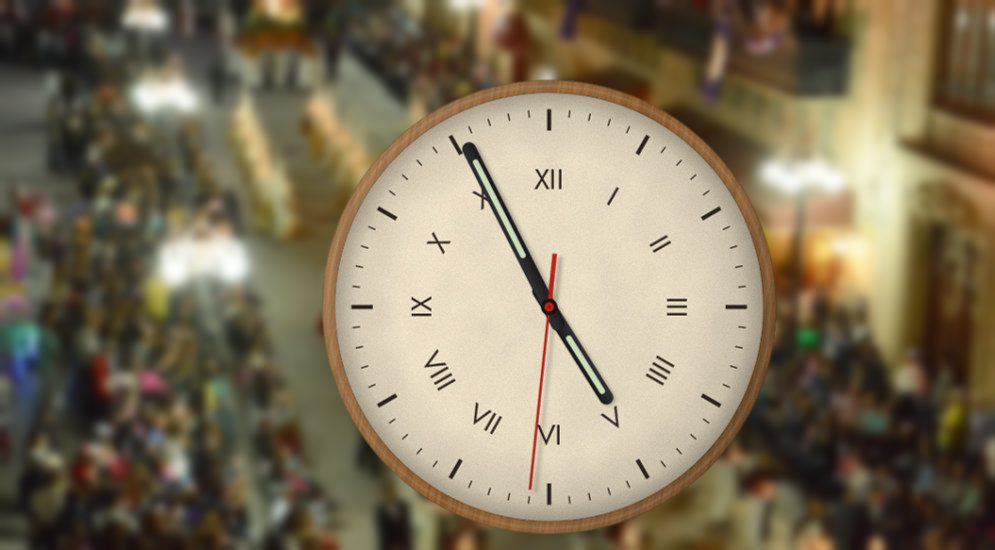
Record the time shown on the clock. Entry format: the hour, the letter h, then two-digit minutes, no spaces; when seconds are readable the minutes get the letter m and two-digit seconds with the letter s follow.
4h55m31s
